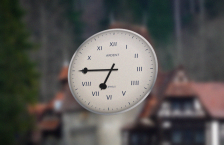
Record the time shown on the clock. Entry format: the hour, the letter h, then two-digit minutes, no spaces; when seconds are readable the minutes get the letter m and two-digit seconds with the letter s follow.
6h45
